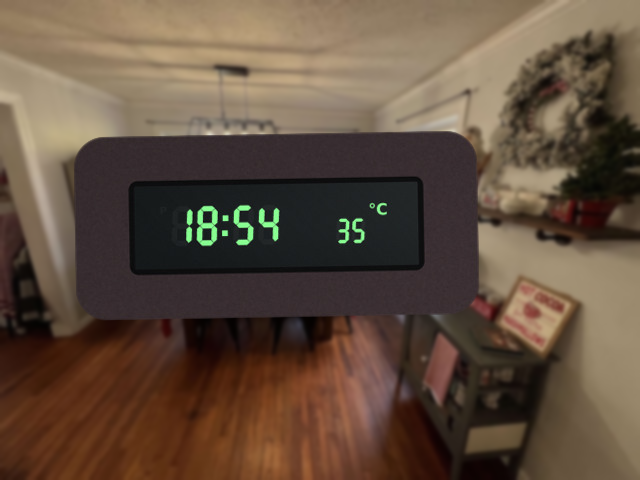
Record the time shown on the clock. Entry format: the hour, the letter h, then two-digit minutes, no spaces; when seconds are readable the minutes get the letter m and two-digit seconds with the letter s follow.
18h54
